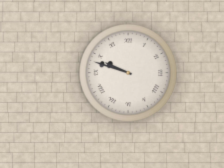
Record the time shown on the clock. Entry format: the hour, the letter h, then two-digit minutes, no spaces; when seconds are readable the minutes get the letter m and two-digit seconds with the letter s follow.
9h48
